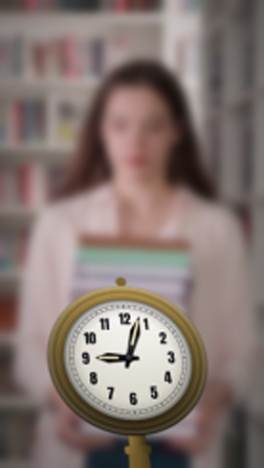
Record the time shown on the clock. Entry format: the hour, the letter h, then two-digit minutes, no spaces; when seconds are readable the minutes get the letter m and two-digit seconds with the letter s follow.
9h03
